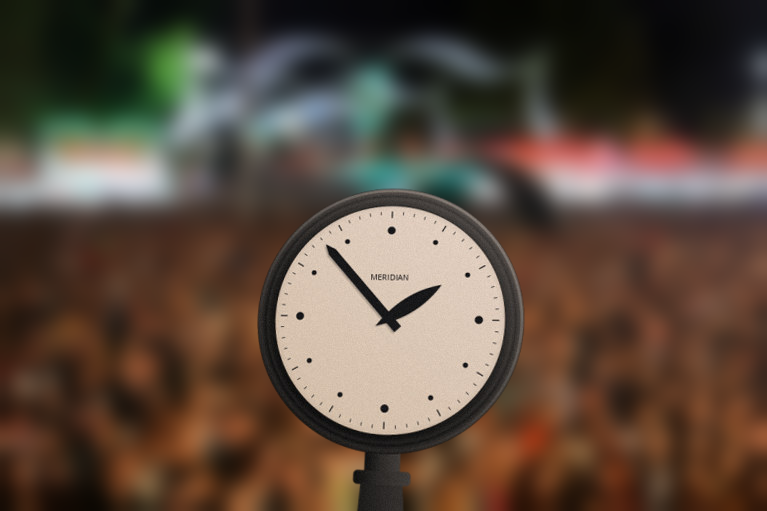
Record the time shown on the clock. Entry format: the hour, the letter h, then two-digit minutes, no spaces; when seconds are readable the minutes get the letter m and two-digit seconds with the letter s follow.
1h53
